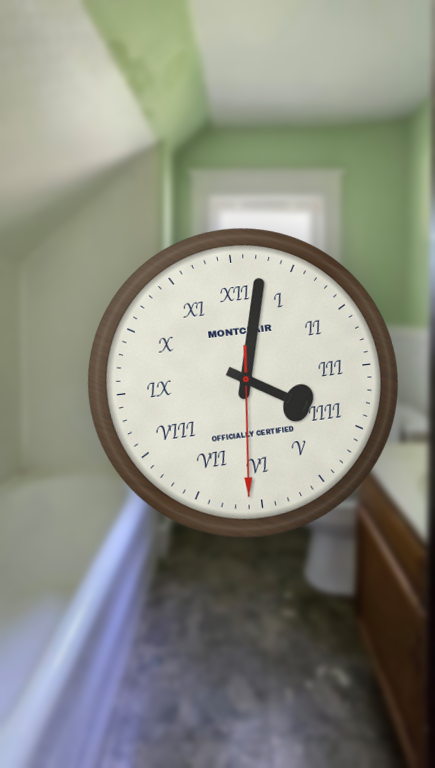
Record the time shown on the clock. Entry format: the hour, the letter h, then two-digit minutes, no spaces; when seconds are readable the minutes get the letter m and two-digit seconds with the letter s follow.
4h02m31s
